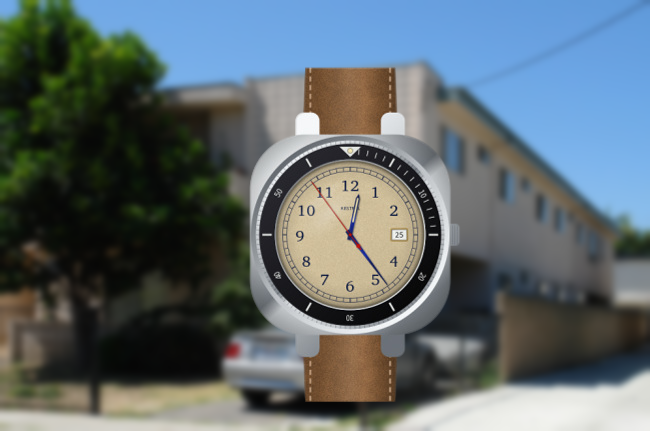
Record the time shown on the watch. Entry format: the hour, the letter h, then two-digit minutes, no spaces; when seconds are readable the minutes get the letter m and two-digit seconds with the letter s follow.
12h23m54s
